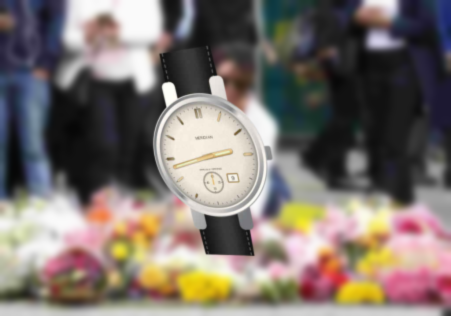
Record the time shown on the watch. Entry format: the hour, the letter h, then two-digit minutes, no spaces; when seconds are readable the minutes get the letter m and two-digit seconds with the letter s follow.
2h43
